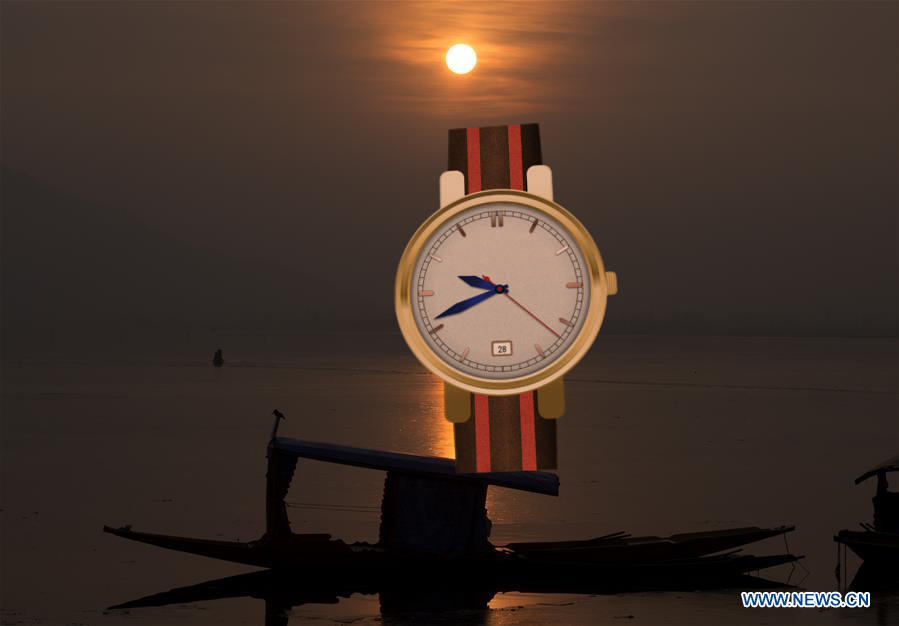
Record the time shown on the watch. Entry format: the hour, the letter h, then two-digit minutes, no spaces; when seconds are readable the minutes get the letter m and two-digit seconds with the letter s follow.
9h41m22s
